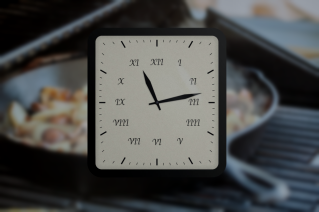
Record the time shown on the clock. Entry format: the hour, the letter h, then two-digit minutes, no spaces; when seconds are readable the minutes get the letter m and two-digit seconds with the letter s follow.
11h13
